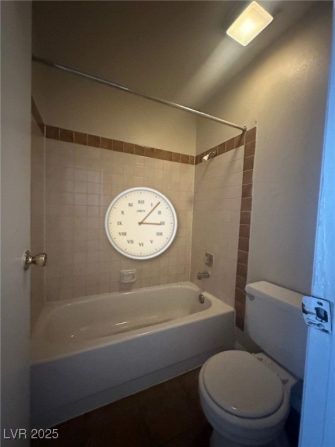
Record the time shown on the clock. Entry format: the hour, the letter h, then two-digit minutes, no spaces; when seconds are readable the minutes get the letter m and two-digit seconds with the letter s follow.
3h07
